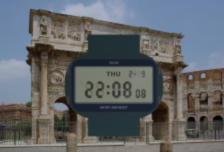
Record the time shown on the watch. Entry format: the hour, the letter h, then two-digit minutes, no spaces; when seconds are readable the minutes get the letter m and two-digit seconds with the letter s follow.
22h08
